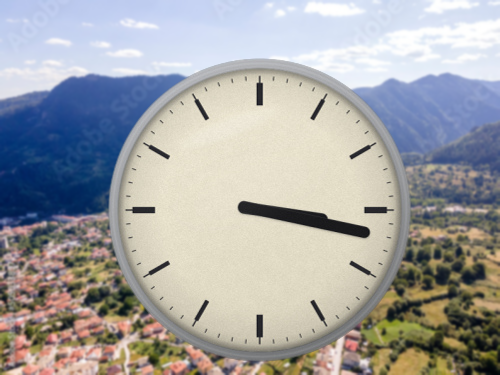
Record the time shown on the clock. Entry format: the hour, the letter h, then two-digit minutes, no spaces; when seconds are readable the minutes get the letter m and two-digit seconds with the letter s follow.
3h17
